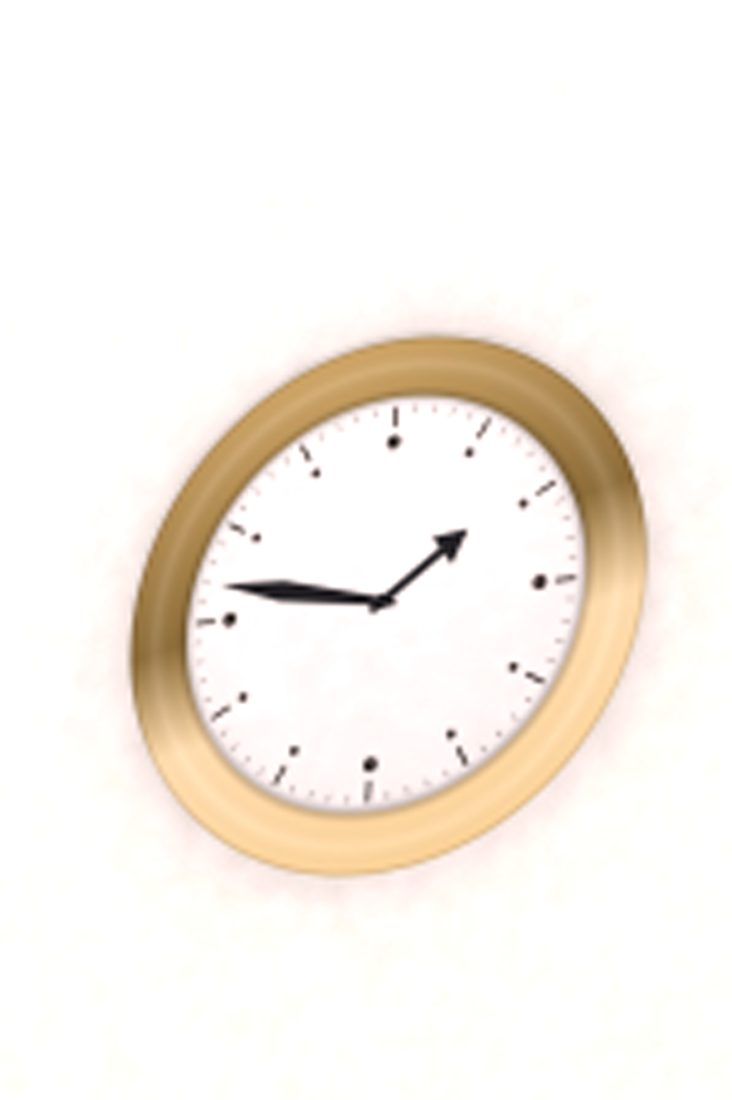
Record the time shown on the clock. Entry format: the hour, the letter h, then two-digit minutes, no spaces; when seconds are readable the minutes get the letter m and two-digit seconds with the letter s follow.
1h47
